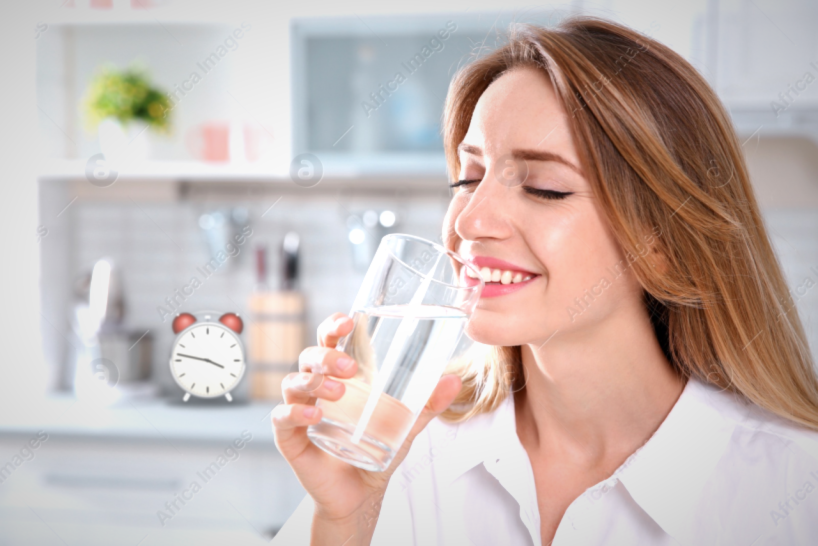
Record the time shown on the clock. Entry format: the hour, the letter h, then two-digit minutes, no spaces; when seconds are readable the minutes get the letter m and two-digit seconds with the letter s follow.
3h47
